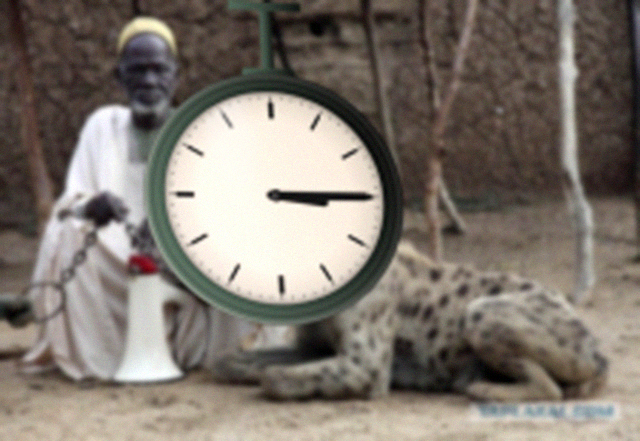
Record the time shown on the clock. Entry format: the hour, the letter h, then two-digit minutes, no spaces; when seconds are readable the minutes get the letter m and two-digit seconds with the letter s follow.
3h15
